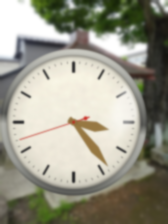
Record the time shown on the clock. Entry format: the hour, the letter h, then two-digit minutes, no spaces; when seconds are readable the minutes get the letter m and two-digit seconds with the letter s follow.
3h23m42s
